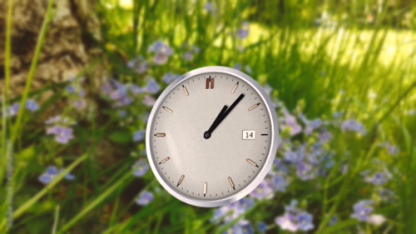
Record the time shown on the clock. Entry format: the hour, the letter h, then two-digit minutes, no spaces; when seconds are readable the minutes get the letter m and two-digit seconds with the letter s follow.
1h07
